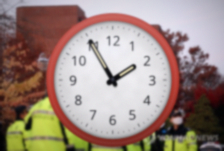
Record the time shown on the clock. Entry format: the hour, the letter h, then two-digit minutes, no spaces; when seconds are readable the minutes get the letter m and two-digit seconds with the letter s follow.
1h55
